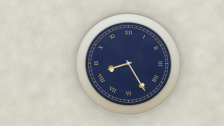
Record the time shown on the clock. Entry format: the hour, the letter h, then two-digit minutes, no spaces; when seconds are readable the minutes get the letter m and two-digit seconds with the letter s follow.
8h25
